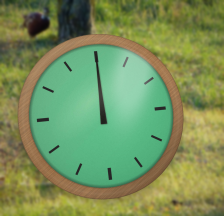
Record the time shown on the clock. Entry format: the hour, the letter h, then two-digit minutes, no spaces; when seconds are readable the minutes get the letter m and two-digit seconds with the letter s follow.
12h00
